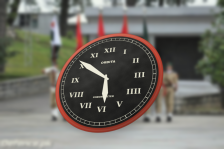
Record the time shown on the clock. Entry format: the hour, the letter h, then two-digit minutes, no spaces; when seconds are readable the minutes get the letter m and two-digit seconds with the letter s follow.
5h51
